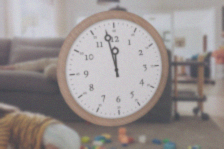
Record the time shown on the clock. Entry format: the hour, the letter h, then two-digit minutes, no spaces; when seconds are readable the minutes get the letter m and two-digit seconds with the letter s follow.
11h58
